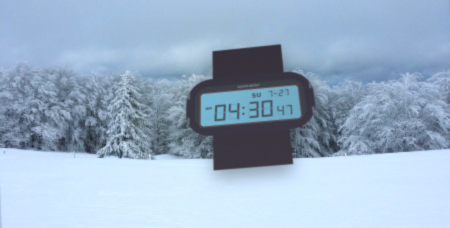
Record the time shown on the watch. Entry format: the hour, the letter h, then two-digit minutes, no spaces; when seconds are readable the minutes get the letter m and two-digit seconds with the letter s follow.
4h30m47s
